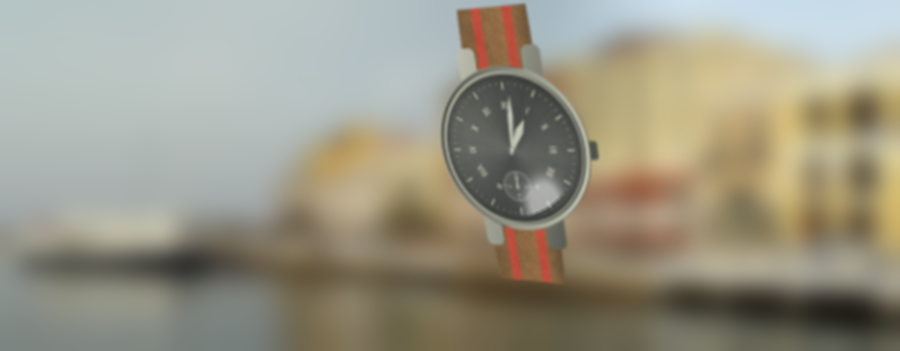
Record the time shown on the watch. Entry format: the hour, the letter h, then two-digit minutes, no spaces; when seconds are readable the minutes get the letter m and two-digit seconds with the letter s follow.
1h01
